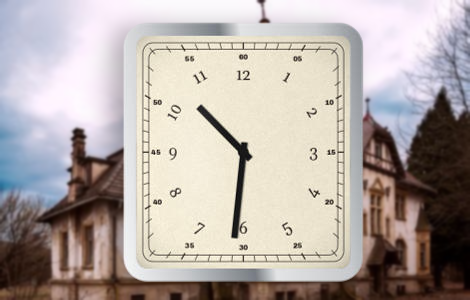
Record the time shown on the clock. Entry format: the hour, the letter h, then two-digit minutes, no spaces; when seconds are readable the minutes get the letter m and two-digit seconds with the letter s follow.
10h31
